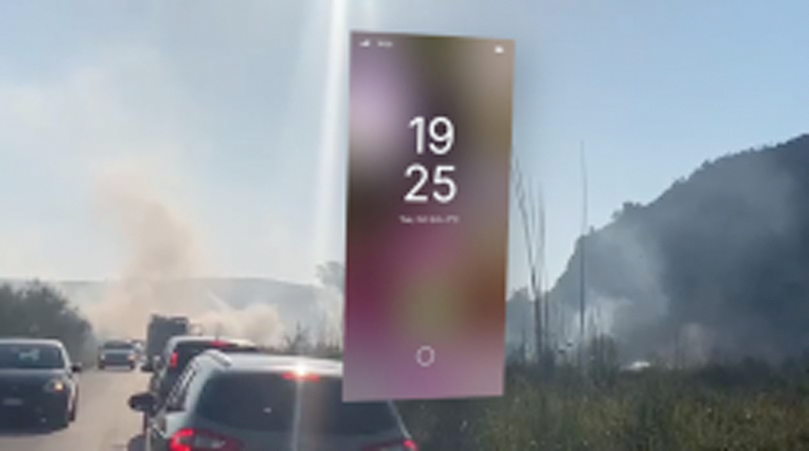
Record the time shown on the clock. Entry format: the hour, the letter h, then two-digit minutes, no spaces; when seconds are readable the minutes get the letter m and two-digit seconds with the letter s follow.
19h25
